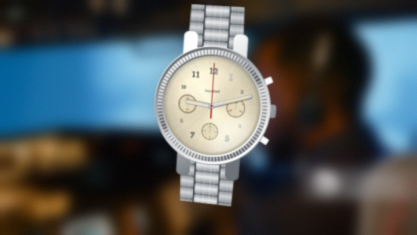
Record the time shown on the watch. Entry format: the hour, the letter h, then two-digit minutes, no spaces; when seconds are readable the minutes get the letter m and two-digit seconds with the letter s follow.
9h12
